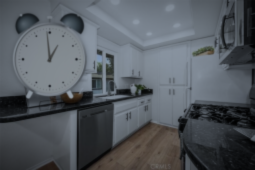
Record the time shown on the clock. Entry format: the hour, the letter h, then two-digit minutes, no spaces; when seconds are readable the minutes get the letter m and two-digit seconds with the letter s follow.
12h59
